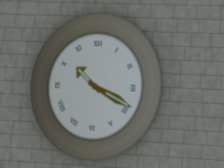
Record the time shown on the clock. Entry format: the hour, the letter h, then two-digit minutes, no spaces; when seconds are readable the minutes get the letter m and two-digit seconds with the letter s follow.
10h19
